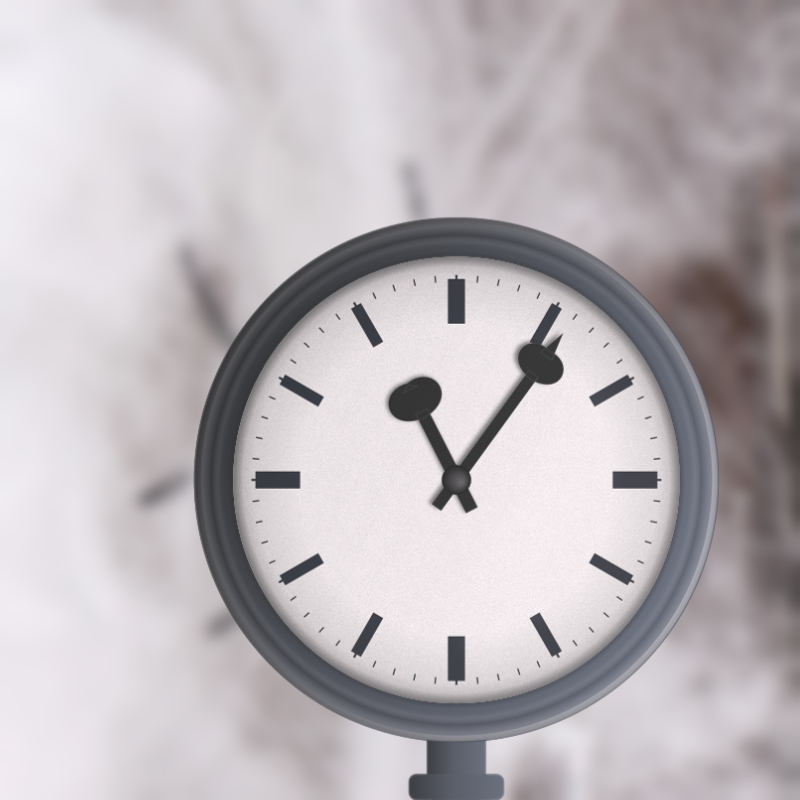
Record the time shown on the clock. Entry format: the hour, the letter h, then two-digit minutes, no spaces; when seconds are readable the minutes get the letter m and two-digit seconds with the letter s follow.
11h06
